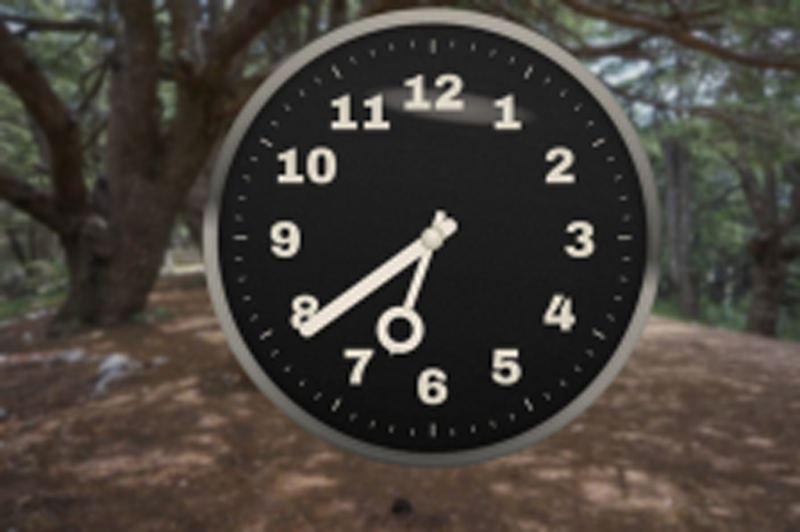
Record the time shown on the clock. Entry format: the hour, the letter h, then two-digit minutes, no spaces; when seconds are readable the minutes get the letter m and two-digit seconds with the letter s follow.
6h39
